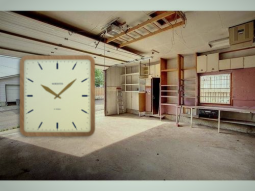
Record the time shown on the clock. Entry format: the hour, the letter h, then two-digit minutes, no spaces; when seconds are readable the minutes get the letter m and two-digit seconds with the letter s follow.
10h08
